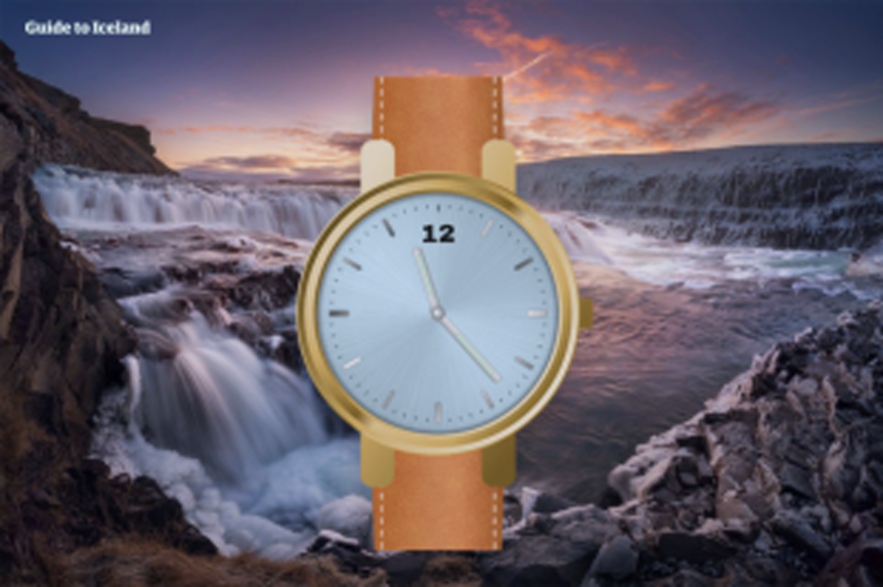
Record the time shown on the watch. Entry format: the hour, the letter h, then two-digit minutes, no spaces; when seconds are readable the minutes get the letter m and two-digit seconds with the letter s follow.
11h23
